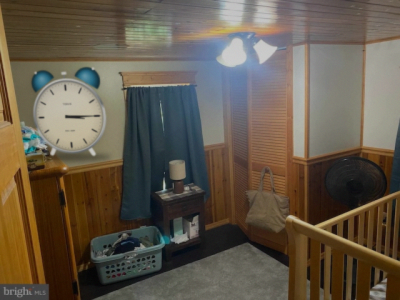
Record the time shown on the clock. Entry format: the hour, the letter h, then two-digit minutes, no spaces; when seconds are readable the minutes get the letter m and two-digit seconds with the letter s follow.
3h15
